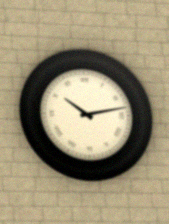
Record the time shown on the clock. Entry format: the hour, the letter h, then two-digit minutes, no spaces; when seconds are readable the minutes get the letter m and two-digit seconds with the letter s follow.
10h13
